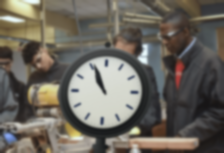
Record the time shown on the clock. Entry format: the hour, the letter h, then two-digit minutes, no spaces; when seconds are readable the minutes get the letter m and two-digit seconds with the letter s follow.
10h56
